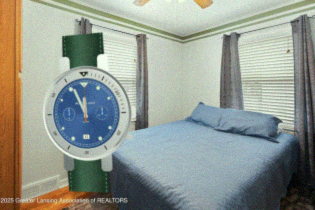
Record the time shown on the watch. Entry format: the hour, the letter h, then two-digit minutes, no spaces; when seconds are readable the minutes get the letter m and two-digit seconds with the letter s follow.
11h56
